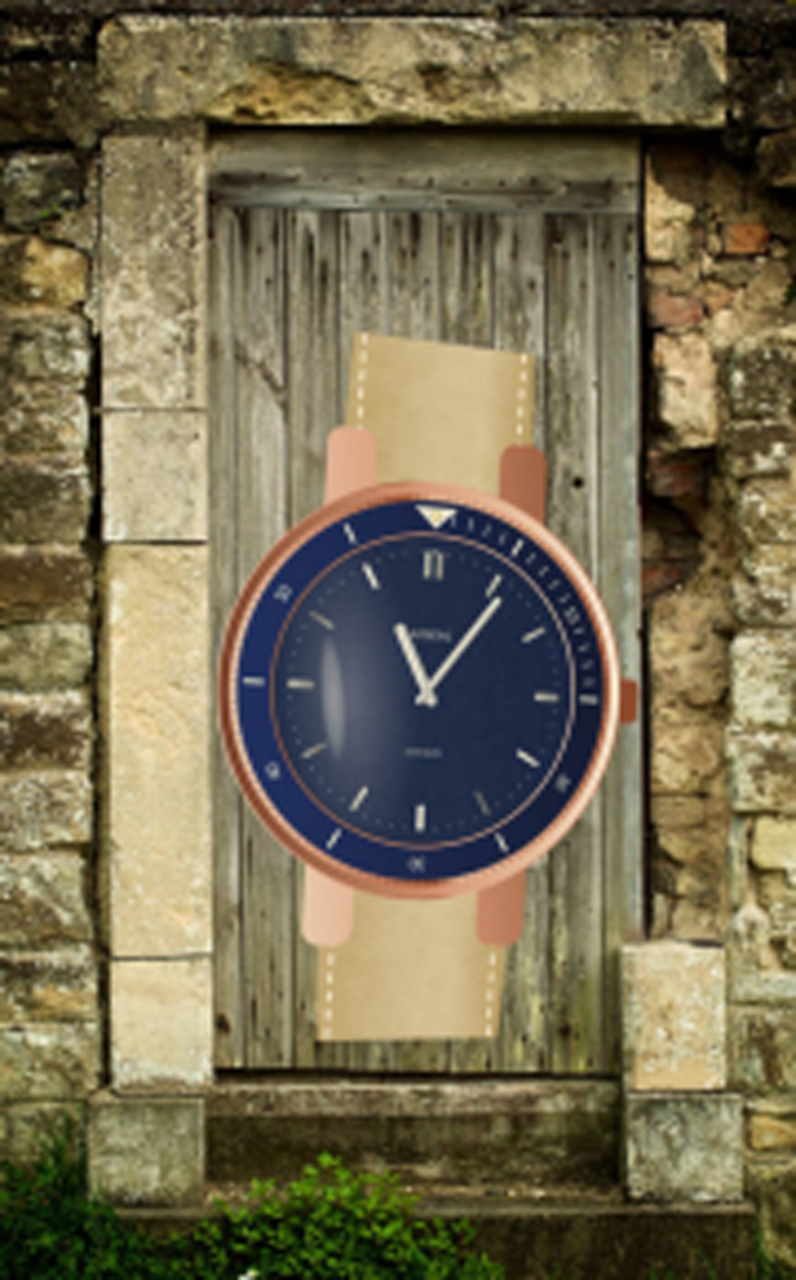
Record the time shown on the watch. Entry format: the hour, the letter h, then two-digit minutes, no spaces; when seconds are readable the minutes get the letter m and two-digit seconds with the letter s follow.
11h06
